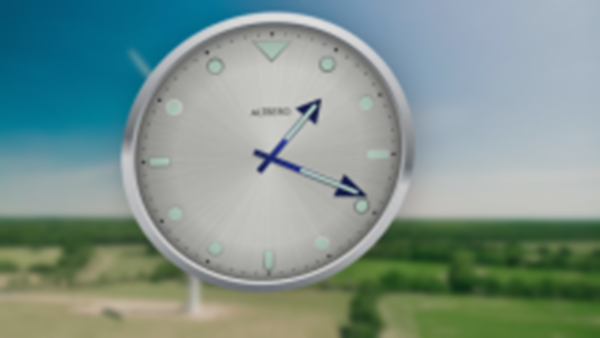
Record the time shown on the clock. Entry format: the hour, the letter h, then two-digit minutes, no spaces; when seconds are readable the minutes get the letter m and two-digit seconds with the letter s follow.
1h19
